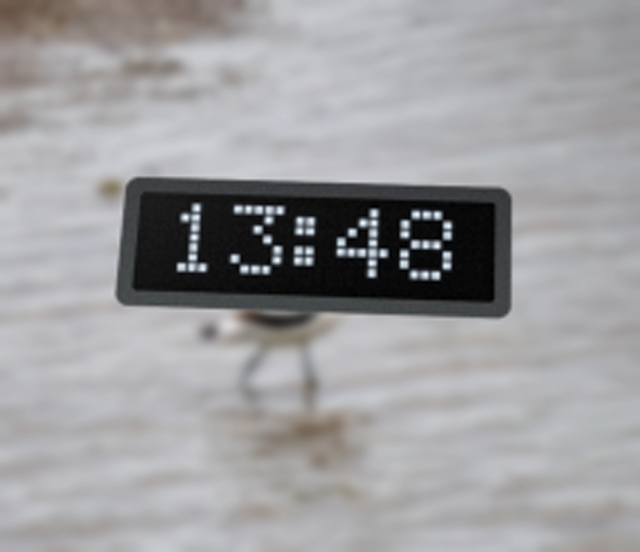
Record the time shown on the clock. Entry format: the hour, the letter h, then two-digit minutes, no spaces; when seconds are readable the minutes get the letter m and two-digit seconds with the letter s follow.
13h48
